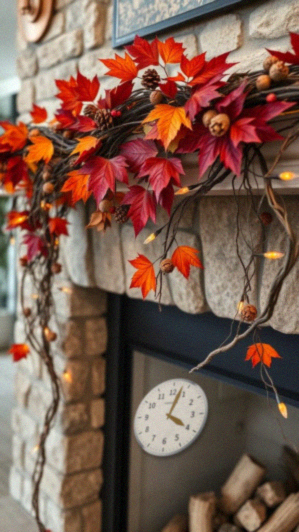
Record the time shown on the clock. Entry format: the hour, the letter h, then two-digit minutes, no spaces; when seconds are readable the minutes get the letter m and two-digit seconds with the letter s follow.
4h03
